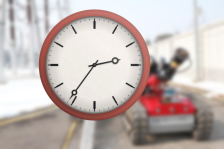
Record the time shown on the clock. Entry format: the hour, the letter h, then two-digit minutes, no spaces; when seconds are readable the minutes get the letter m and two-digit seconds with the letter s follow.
2h36
